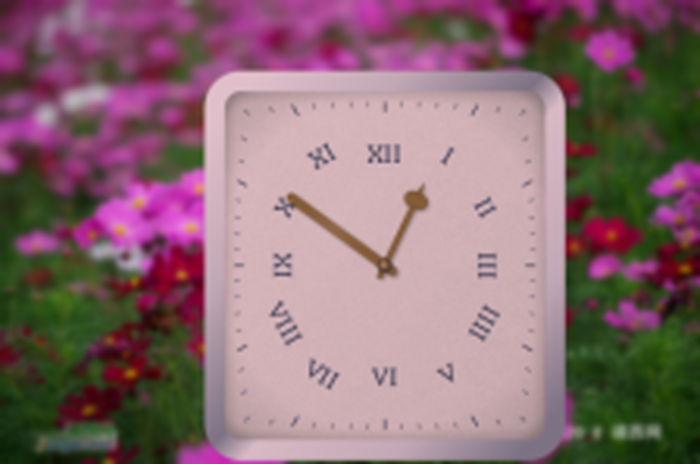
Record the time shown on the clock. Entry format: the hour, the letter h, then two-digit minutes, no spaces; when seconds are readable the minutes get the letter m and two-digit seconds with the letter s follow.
12h51
